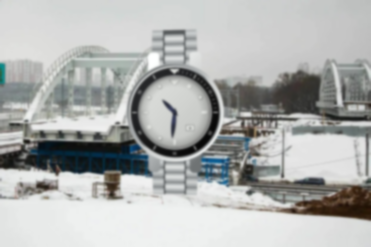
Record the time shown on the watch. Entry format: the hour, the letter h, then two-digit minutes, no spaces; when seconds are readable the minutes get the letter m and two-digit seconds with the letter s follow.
10h31
